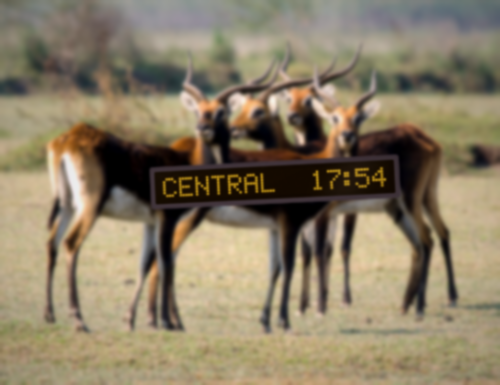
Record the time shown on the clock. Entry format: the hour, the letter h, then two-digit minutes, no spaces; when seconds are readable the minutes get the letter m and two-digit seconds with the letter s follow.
17h54
